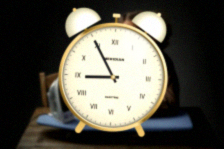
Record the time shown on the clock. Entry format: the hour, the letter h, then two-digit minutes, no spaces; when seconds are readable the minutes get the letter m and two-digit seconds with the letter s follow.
8h55
